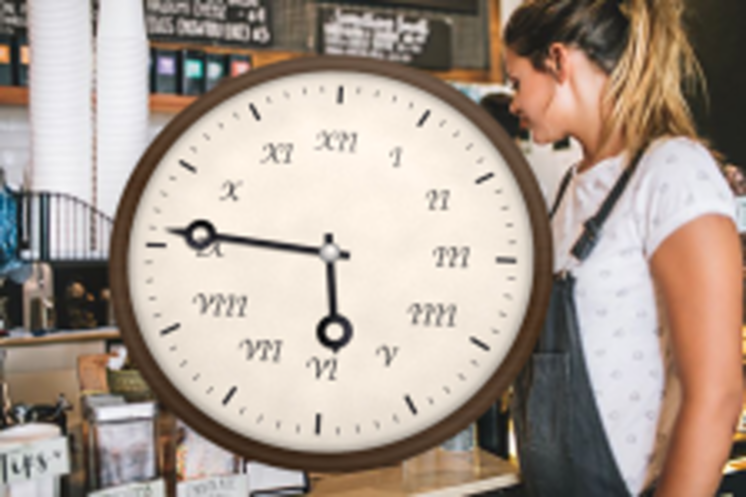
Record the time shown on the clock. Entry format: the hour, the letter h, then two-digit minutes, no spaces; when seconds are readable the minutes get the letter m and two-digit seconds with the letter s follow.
5h46
